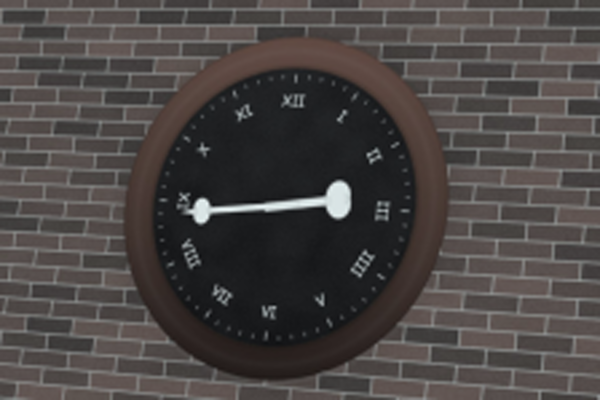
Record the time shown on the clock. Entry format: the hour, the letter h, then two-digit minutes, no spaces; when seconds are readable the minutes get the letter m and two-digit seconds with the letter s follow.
2h44
